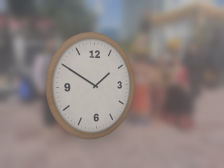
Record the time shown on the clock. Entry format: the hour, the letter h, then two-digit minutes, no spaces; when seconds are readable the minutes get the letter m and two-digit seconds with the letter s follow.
1h50
